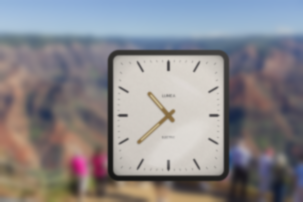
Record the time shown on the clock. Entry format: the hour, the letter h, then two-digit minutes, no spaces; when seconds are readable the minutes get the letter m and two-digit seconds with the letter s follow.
10h38
